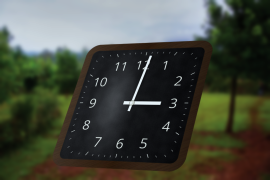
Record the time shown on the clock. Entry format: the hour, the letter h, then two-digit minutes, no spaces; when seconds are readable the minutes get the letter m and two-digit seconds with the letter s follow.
3h01
